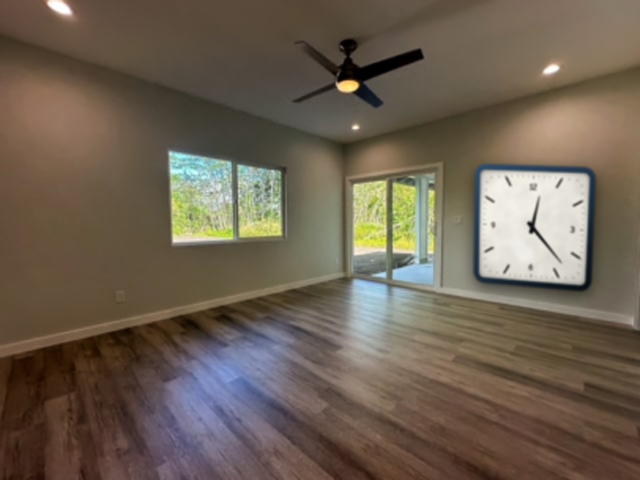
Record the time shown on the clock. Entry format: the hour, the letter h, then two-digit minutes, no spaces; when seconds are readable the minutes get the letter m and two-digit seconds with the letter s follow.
12h23
